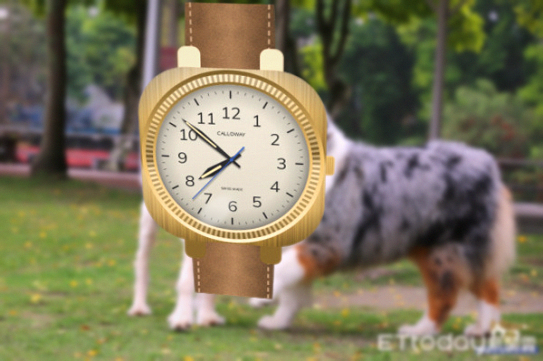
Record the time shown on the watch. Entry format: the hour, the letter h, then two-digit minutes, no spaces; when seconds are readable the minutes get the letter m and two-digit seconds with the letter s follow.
7h51m37s
